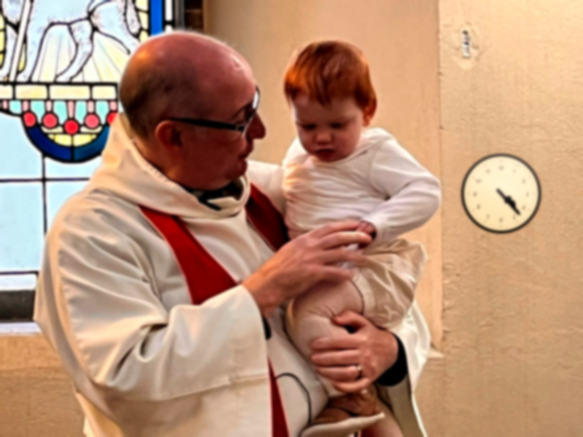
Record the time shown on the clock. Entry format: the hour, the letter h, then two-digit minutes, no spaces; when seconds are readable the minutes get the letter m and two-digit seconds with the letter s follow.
4h23
